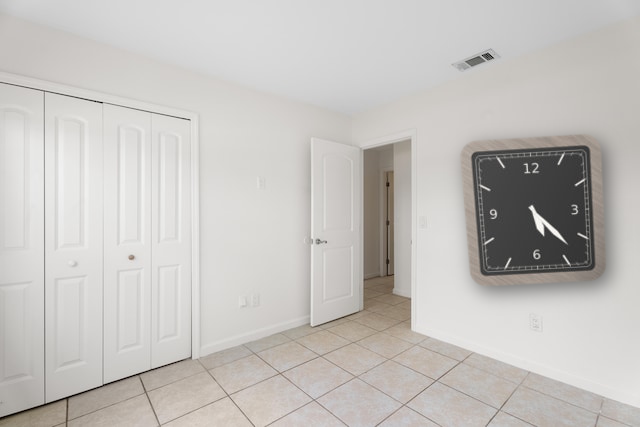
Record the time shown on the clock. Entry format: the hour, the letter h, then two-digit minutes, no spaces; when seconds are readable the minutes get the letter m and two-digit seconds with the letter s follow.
5h23
